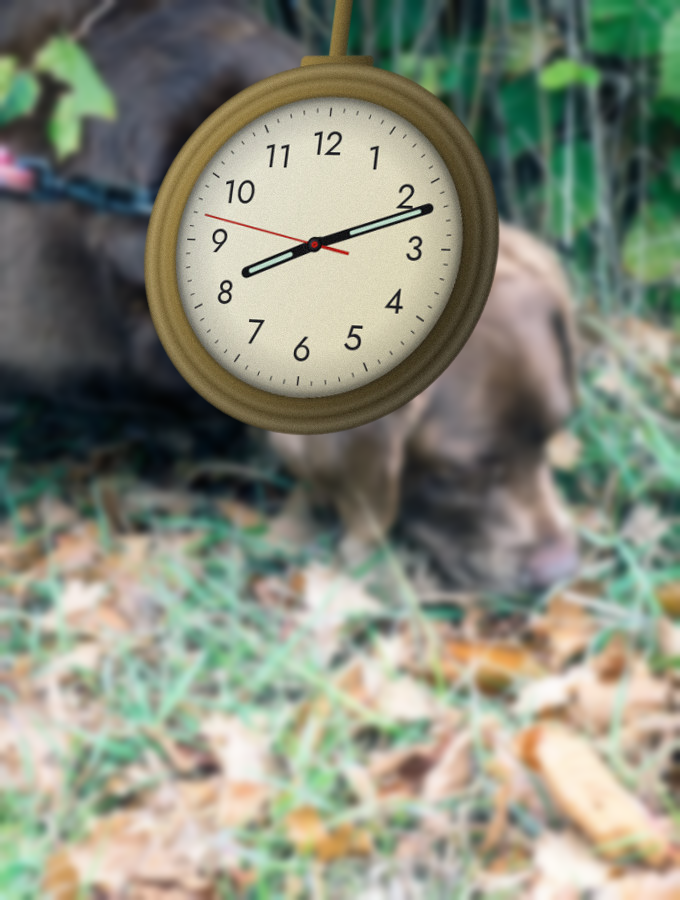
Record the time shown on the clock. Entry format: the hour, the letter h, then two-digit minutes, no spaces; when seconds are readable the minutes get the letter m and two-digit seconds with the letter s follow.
8h11m47s
